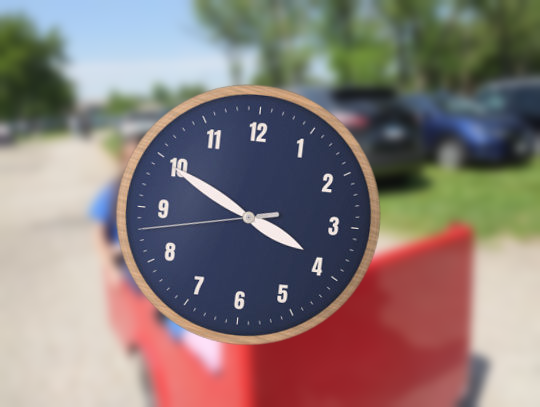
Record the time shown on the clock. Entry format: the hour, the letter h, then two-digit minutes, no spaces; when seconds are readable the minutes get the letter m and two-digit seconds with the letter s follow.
3h49m43s
